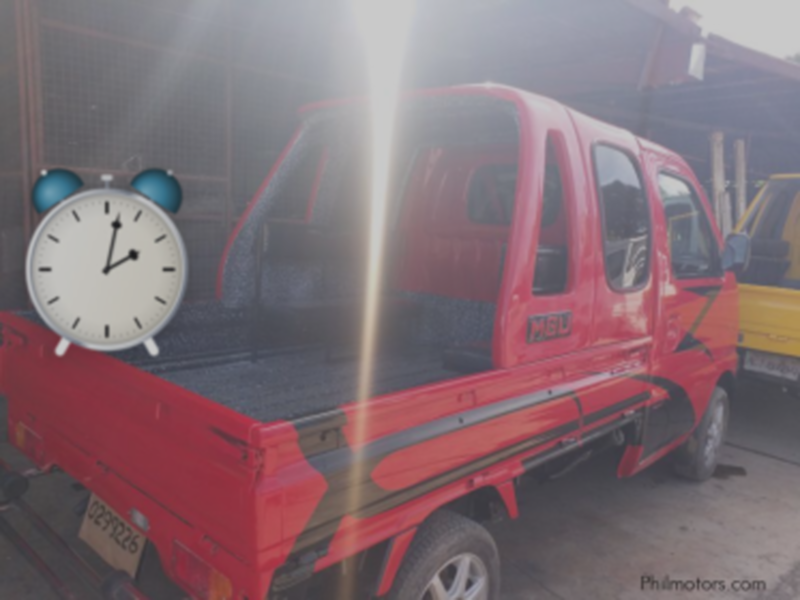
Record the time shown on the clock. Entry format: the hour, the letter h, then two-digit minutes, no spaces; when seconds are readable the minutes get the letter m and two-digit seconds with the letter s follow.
2h02
